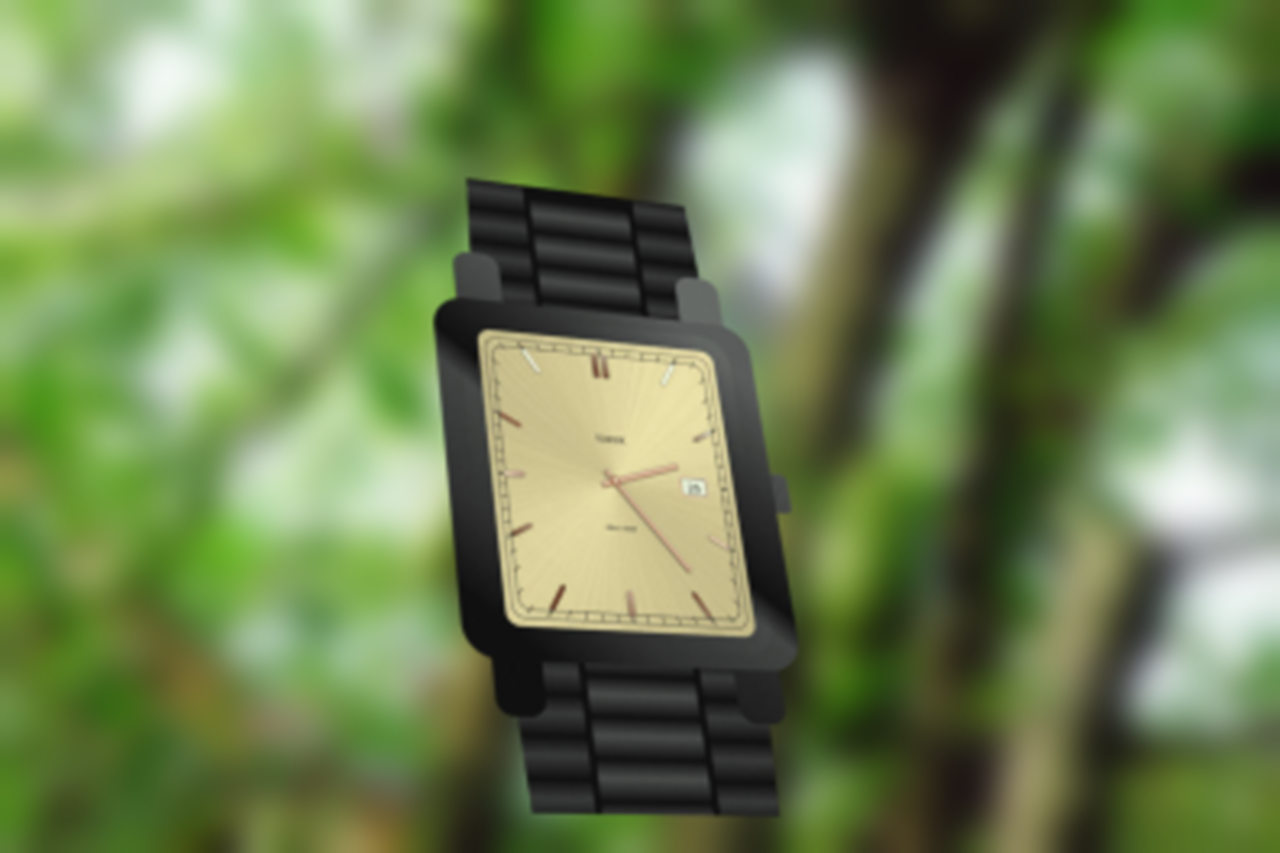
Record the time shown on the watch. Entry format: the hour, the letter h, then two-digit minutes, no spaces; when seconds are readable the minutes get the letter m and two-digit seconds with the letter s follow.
2h24
